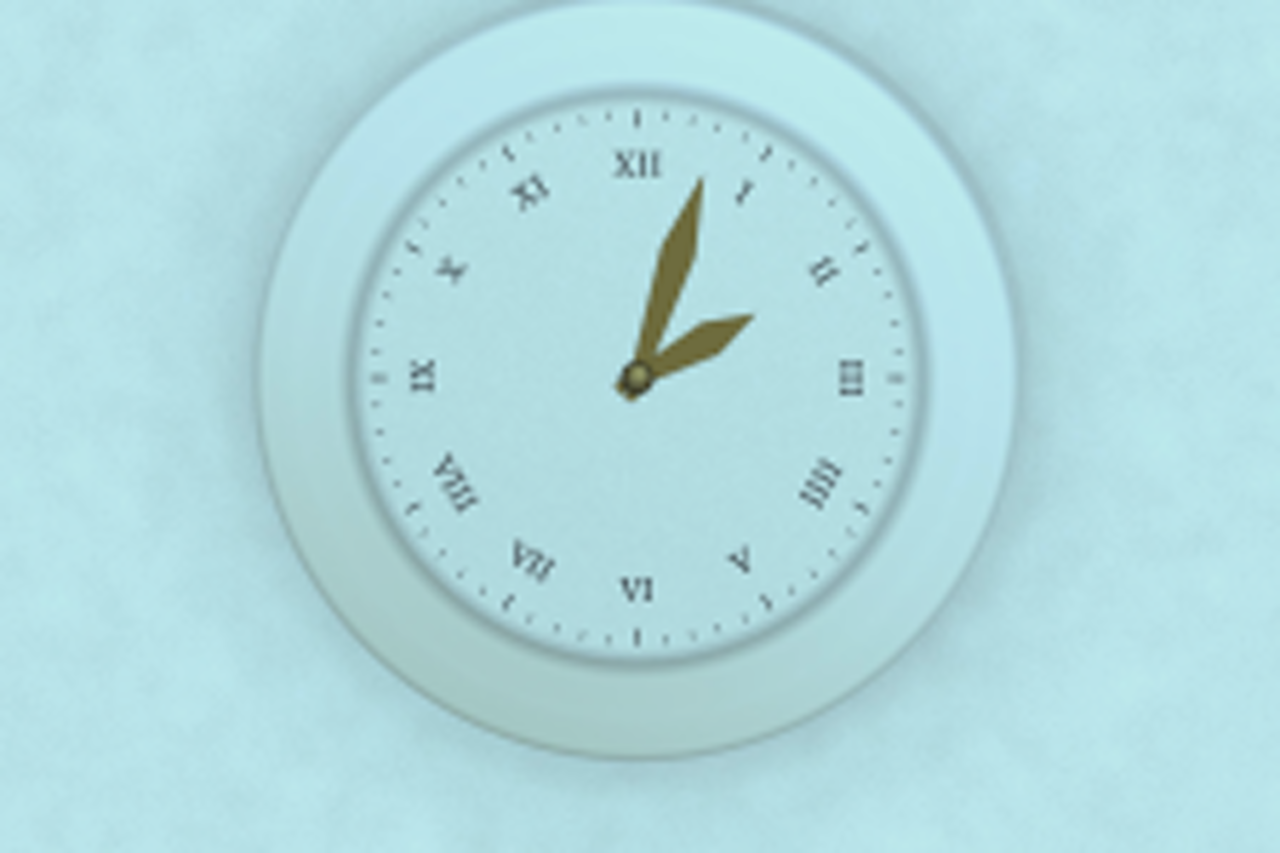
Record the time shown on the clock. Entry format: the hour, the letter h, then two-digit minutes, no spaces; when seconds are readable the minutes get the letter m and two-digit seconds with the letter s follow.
2h03
